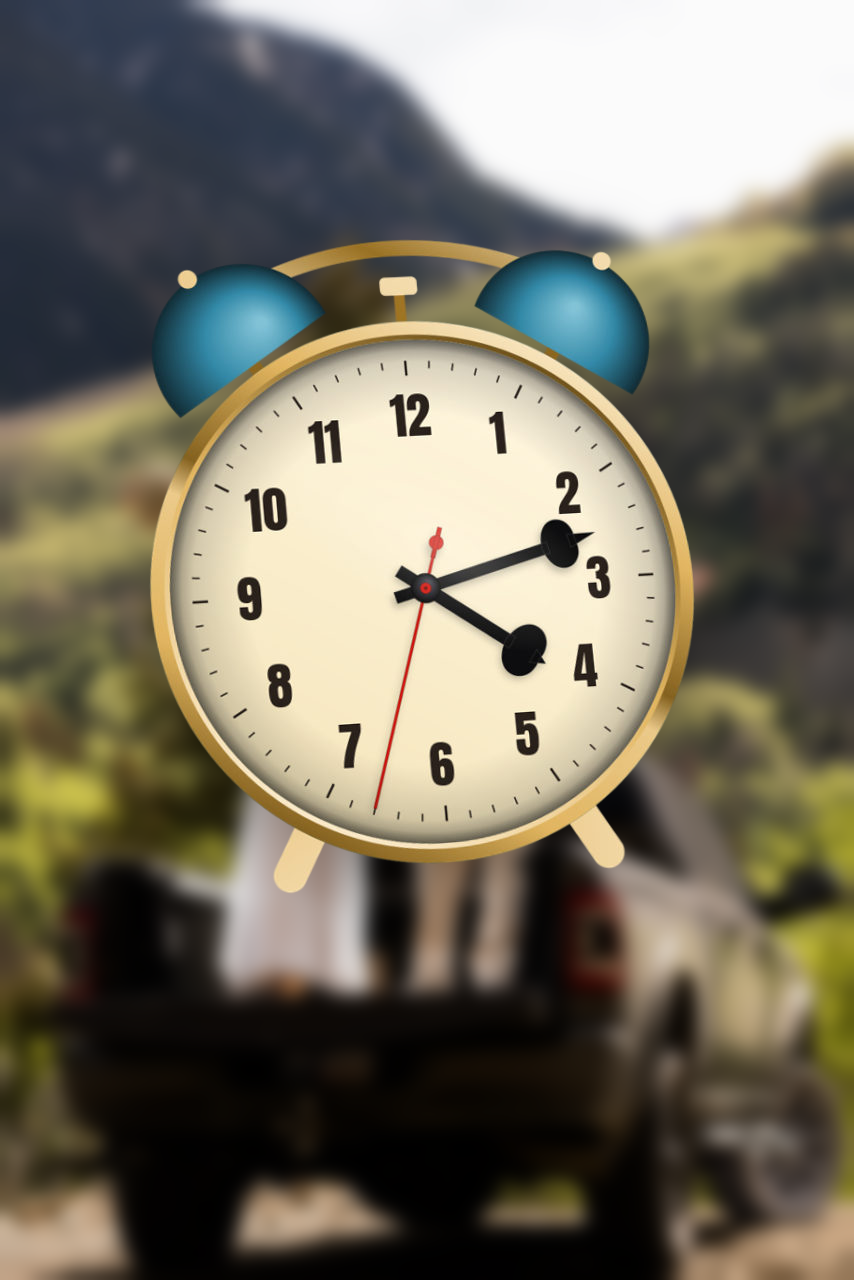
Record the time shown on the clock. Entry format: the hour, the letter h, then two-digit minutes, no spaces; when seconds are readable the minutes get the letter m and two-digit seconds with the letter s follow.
4h12m33s
